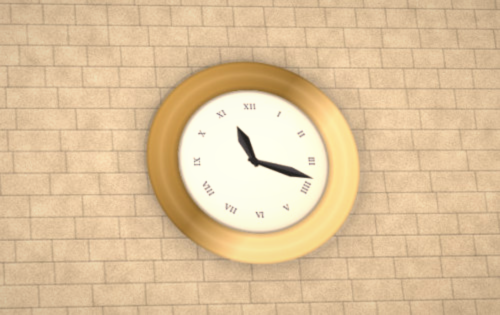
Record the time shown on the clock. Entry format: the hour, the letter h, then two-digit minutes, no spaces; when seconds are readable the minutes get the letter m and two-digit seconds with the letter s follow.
11h18
